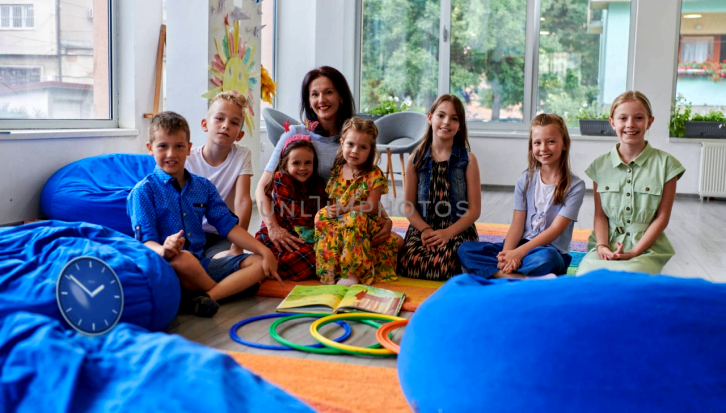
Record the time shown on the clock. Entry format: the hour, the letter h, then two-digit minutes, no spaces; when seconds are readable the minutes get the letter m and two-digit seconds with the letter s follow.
1h51
